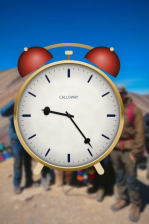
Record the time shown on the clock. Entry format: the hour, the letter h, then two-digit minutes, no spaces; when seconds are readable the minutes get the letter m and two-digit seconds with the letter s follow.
9h24
